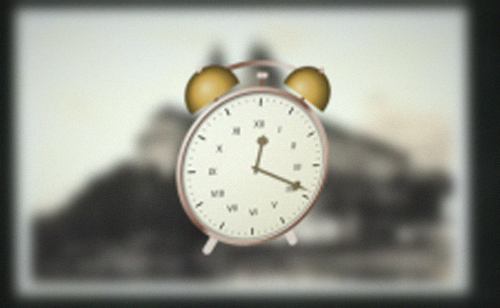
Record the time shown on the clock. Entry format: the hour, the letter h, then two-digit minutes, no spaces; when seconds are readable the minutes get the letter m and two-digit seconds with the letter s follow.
12h19
